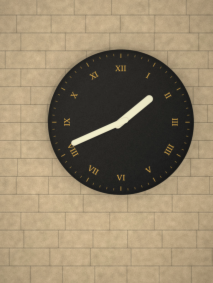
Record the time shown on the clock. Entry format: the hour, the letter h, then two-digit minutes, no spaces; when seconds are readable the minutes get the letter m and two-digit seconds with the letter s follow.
1h41
